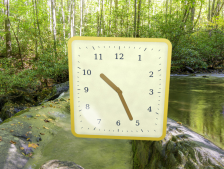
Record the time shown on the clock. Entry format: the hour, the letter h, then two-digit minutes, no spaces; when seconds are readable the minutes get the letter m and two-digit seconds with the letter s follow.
10h26
